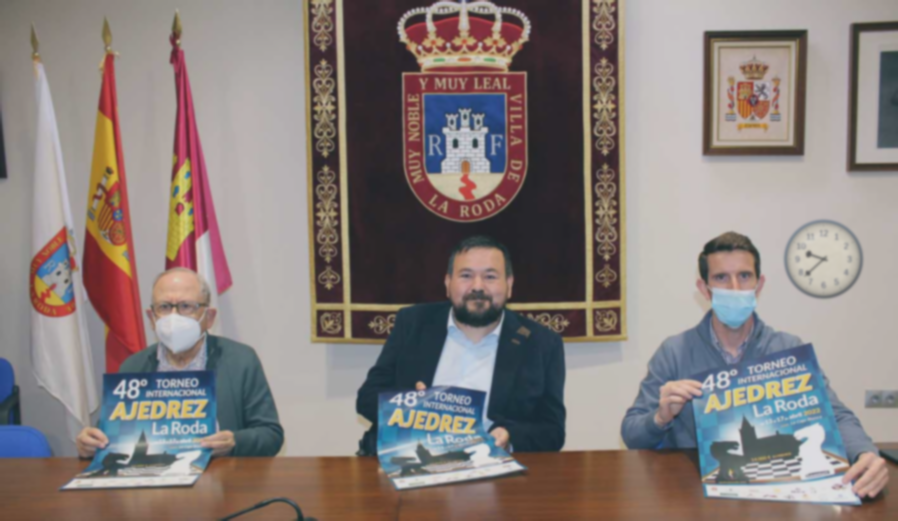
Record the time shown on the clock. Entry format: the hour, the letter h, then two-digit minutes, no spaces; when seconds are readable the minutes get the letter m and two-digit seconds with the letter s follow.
9h38
